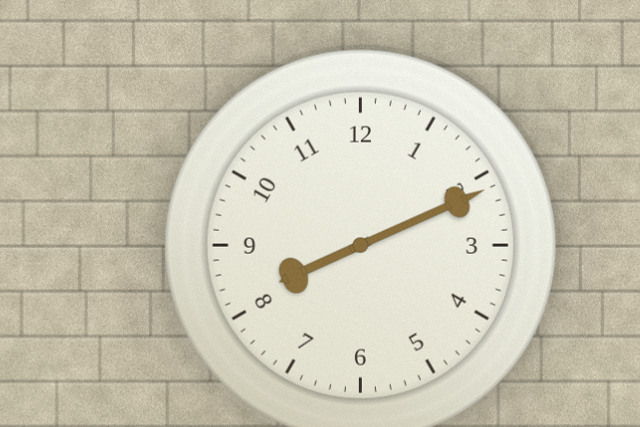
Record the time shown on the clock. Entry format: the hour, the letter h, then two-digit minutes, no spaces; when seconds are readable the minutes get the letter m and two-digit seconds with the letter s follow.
8h11
